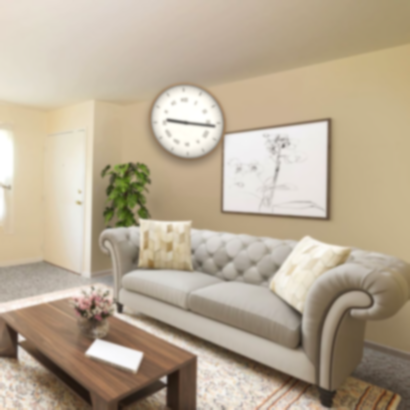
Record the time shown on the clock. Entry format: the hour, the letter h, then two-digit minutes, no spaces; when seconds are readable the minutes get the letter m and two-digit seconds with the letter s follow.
9h16
